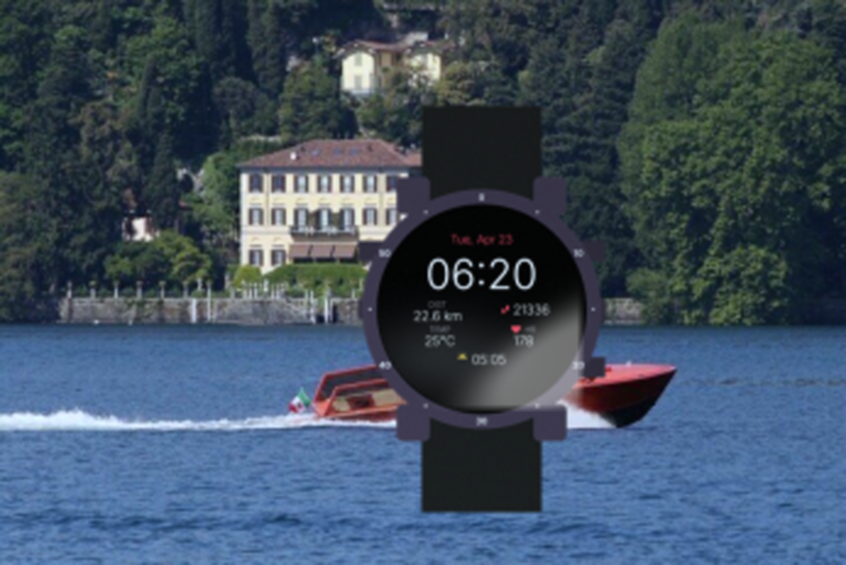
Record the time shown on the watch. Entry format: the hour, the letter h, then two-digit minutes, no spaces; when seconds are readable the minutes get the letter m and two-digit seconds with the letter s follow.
6h20
